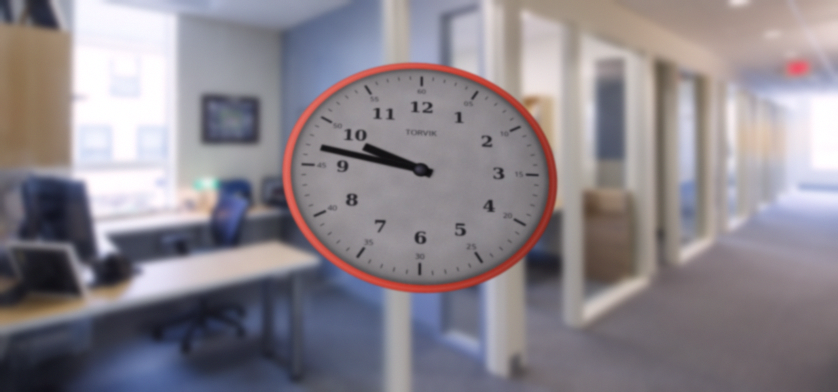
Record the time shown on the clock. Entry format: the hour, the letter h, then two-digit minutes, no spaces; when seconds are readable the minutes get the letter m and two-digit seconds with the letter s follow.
9h47
